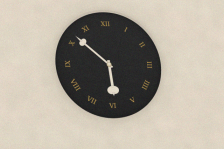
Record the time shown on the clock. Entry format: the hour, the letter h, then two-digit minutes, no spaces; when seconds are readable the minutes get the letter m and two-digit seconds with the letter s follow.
5h52
